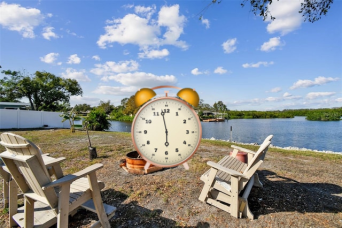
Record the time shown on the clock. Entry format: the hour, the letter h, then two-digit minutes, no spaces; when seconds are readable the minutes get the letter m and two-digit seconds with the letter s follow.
5h58
